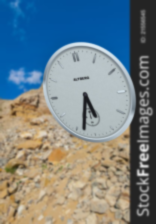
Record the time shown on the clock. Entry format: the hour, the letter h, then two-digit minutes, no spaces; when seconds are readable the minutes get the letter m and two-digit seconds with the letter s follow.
5h33
